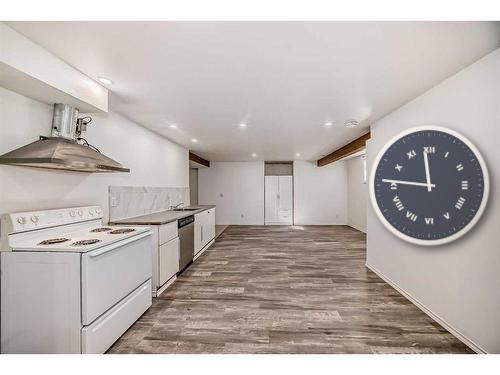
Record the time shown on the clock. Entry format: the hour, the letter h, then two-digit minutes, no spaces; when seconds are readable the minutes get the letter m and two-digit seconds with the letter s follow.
11h46
